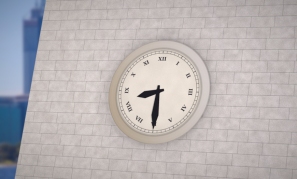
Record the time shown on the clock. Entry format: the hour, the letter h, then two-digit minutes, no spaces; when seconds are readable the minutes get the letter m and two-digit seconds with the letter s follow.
8h30
